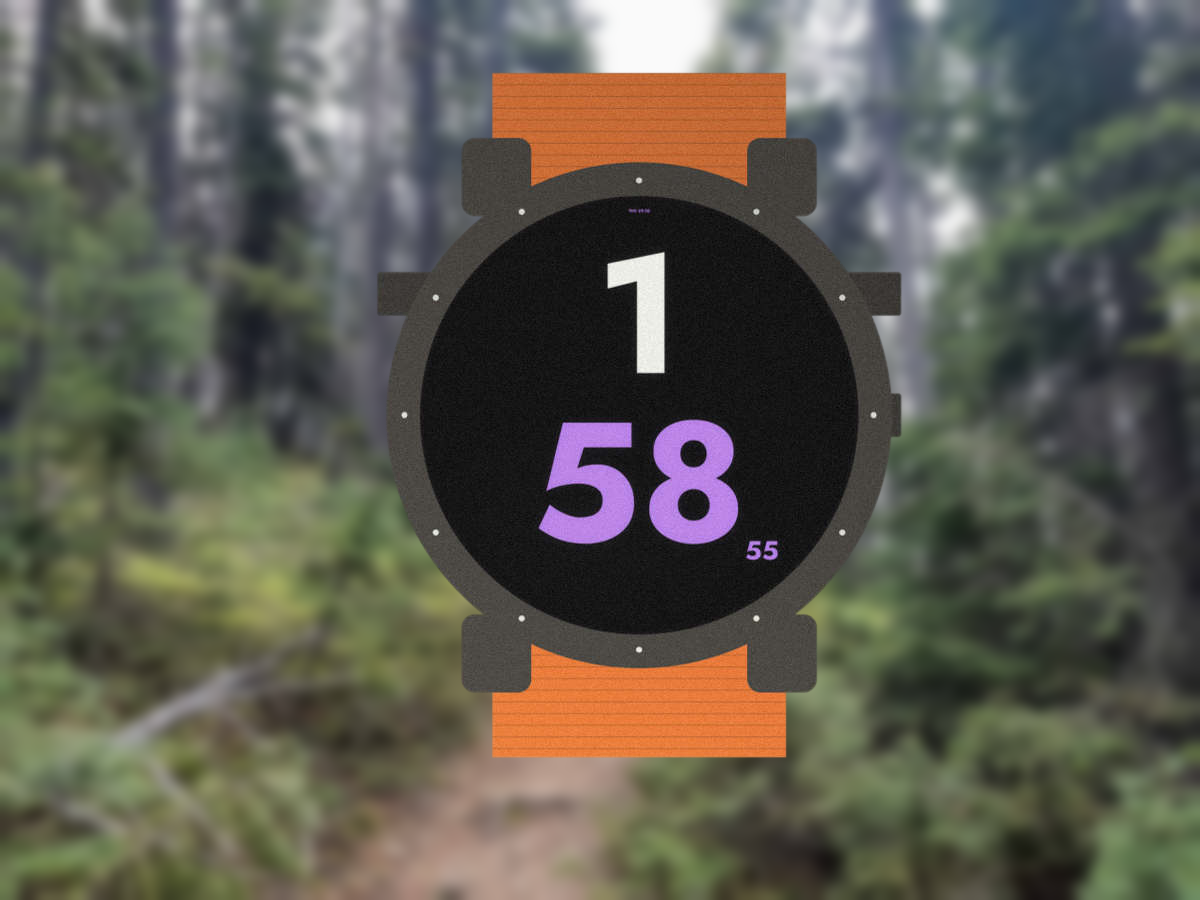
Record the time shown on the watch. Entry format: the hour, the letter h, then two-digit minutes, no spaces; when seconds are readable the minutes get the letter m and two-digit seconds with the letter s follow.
1h58m55s
